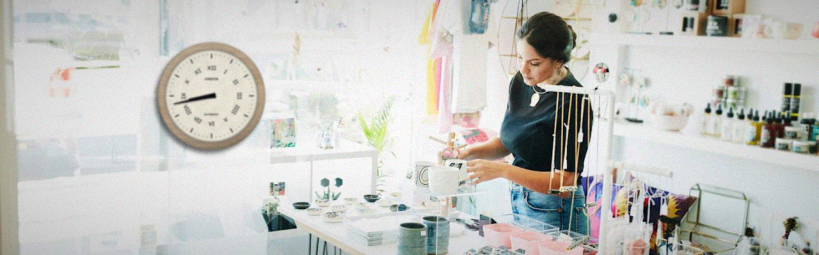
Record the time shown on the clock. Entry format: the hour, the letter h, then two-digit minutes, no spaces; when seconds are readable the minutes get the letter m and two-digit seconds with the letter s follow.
8h43
